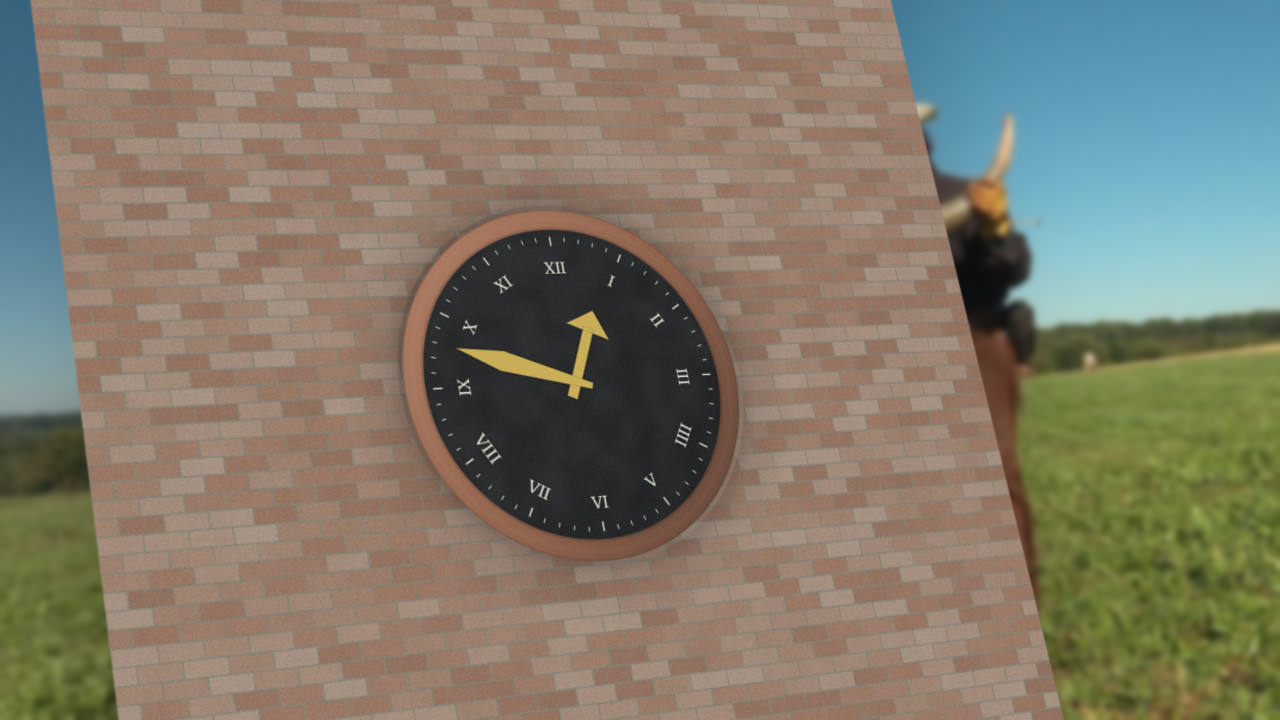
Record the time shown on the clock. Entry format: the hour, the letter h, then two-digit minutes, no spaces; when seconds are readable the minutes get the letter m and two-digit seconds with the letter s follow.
12h48
